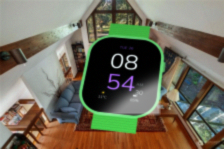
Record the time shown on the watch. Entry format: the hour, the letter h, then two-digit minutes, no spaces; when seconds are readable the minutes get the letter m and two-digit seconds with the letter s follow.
8h54
